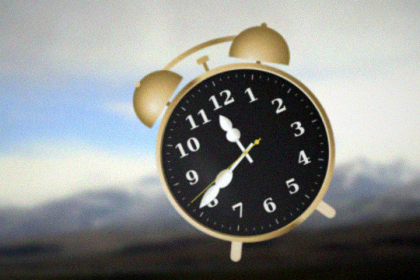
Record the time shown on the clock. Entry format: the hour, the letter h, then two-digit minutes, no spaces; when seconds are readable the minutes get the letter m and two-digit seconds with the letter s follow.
11h40m42s
